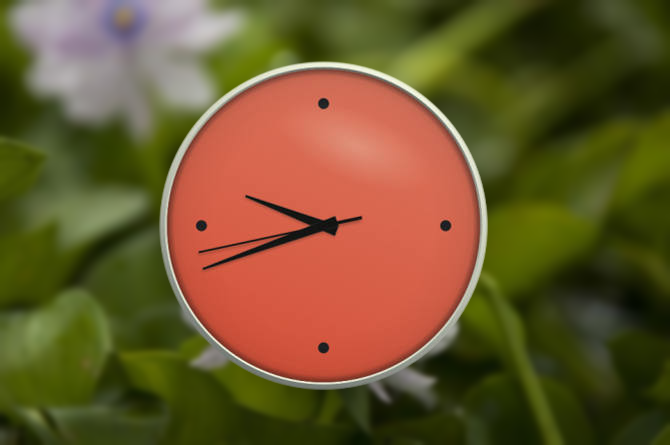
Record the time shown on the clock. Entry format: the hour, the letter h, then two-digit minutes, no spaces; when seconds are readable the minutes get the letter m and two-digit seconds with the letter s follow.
9h41m43s
